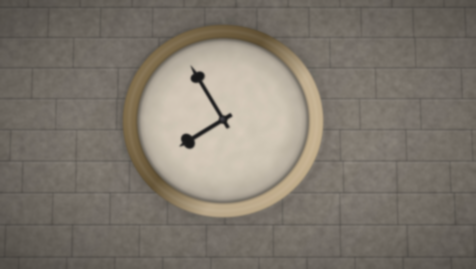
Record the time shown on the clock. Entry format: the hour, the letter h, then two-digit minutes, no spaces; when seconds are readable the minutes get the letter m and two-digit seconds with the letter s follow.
7h55
